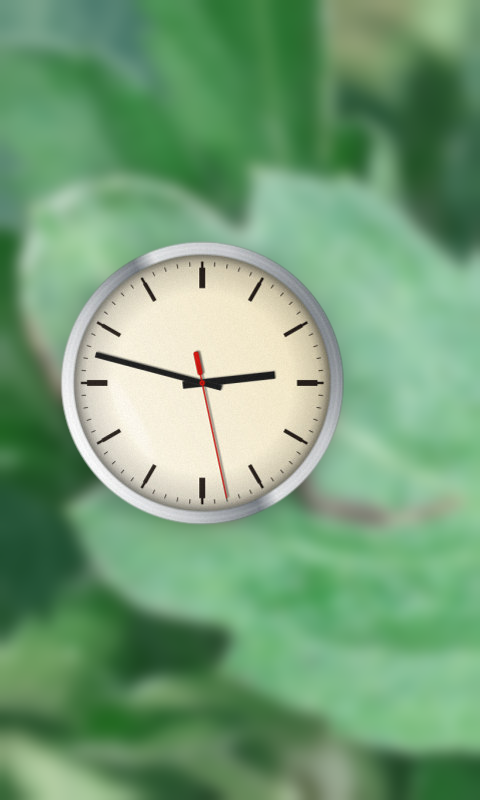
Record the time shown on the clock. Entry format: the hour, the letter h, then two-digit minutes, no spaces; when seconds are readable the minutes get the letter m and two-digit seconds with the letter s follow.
2h47m28s
